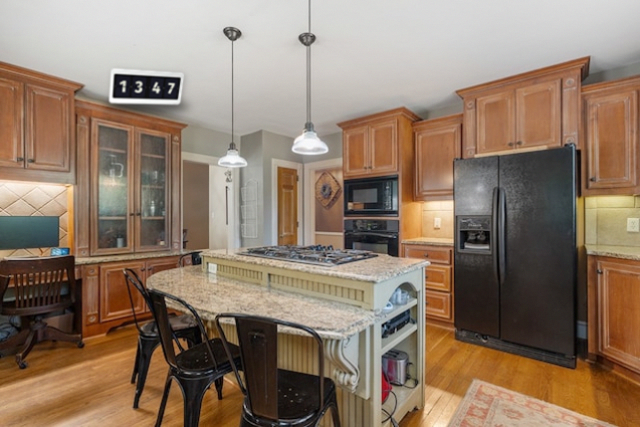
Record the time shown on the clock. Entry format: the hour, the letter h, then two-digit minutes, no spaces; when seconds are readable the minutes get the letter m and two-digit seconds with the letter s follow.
13h47
